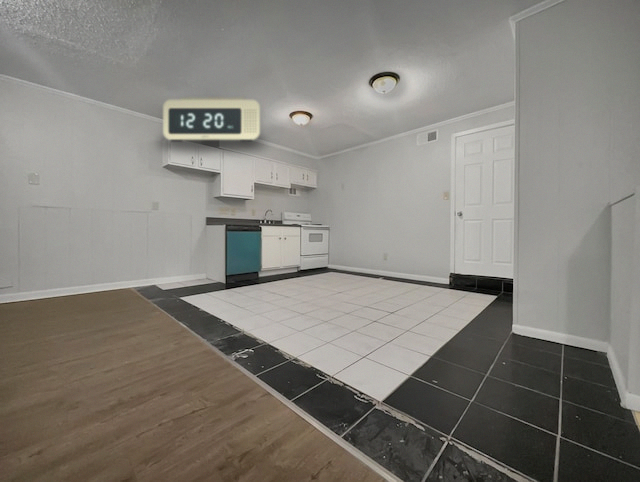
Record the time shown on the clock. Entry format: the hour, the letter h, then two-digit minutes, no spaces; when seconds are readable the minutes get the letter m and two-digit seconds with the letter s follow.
12h20
